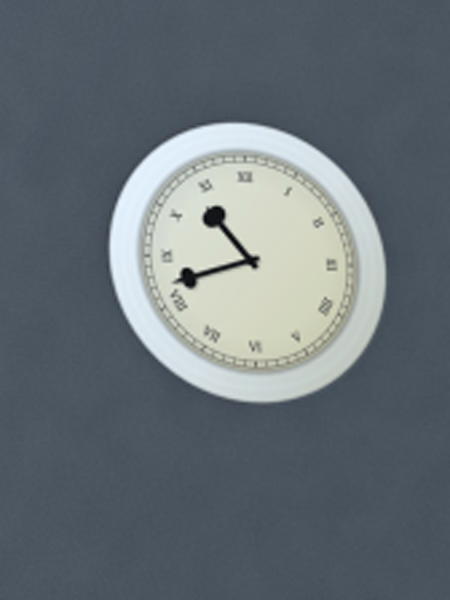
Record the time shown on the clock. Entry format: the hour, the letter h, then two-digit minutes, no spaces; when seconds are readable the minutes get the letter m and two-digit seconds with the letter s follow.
10h42
